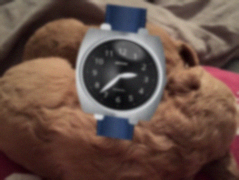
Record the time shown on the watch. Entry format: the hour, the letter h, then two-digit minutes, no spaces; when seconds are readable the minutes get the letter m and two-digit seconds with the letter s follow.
2h37
